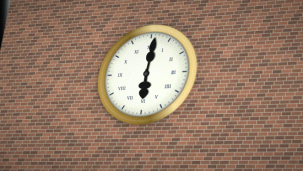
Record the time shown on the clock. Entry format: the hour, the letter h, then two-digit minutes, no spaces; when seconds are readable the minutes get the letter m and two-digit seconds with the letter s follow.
6h01
